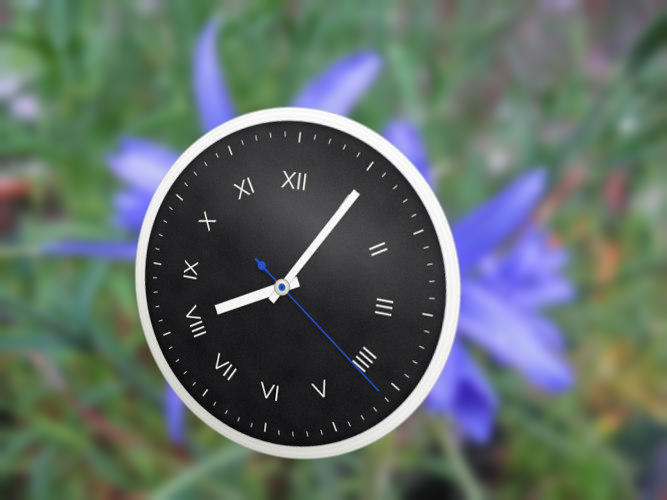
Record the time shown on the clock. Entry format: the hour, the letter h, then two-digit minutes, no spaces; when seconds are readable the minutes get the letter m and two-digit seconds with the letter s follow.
8h05m21s
